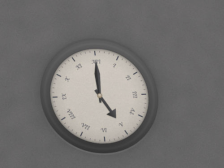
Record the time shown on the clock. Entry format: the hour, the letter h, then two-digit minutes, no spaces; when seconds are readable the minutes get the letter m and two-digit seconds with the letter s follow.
5h00
